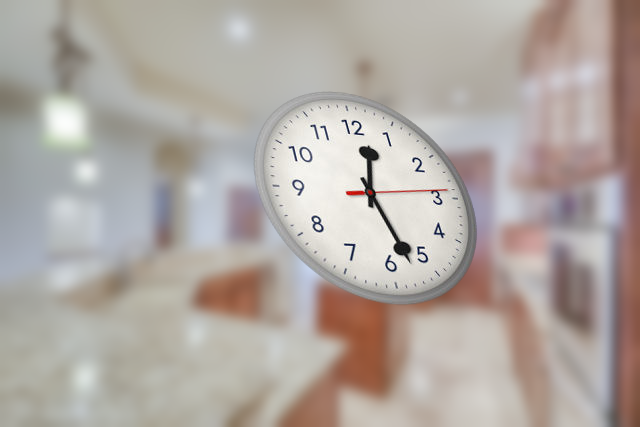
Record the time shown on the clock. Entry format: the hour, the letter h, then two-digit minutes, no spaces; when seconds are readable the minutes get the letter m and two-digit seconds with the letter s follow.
12h27m14s
